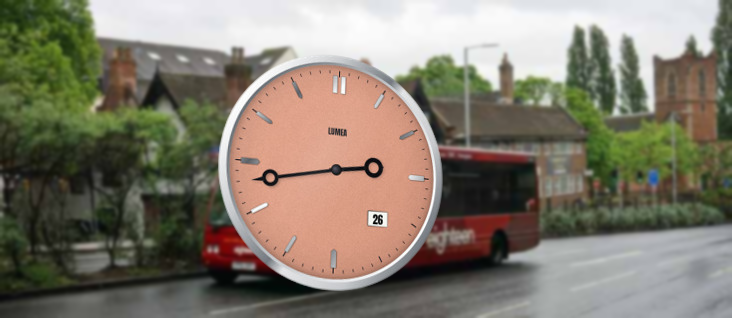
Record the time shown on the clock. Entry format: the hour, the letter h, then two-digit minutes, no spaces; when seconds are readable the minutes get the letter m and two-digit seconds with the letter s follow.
2h43
